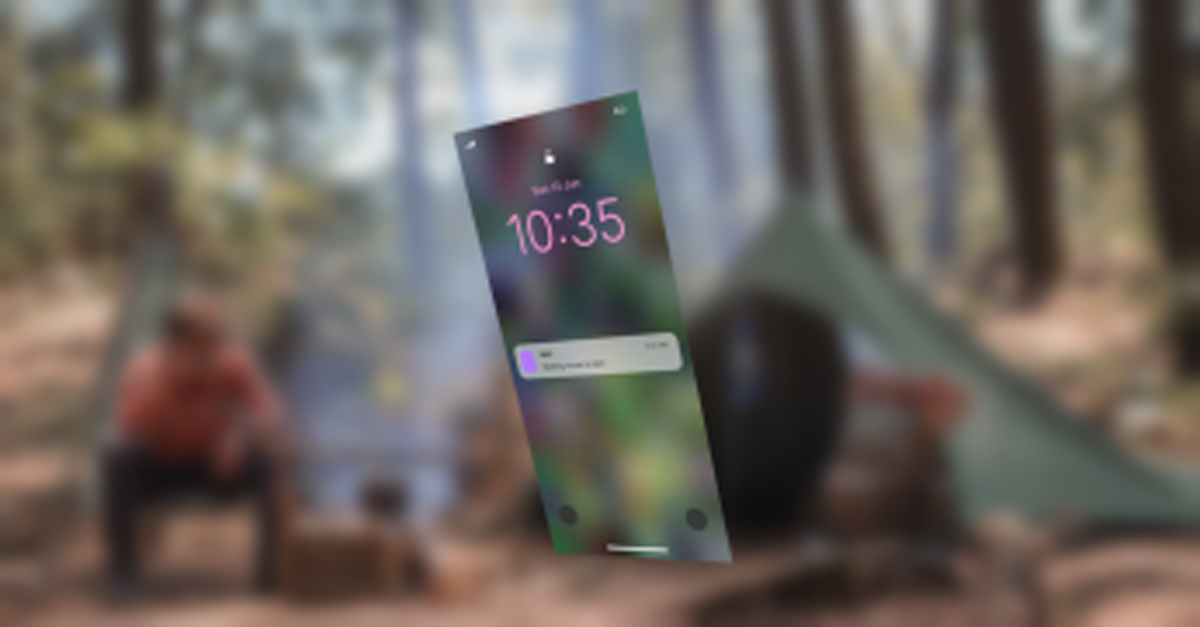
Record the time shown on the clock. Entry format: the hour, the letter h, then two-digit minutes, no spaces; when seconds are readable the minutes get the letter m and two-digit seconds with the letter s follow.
10h35
